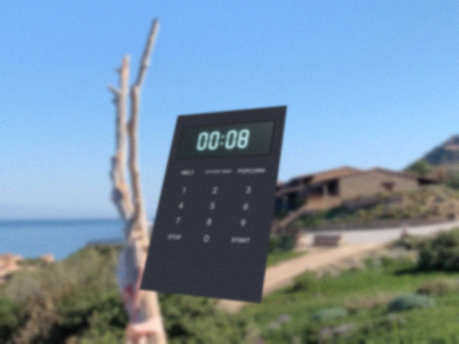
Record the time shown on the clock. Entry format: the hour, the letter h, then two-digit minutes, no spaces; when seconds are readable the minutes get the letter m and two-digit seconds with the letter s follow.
0h08
